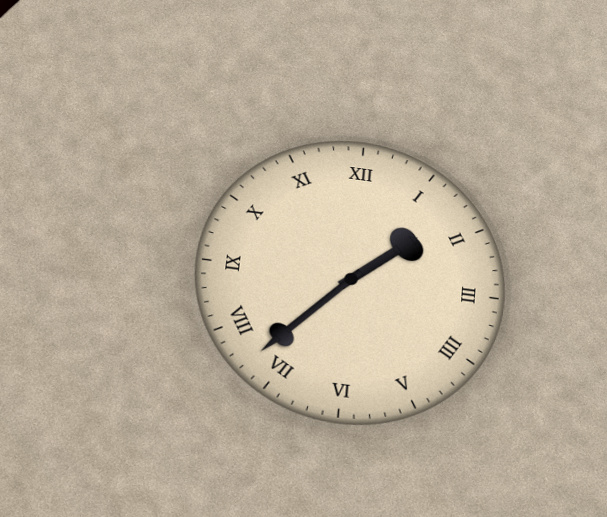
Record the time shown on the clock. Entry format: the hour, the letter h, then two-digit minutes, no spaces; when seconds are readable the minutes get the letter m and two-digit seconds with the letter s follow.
1h37
